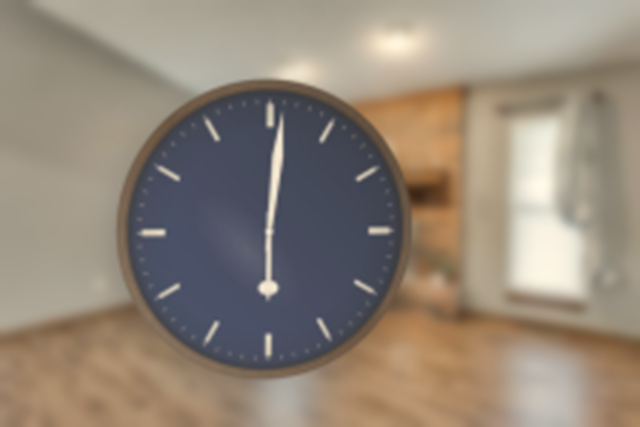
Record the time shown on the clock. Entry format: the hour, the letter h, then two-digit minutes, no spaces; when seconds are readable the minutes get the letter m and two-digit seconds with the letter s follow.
6h01
